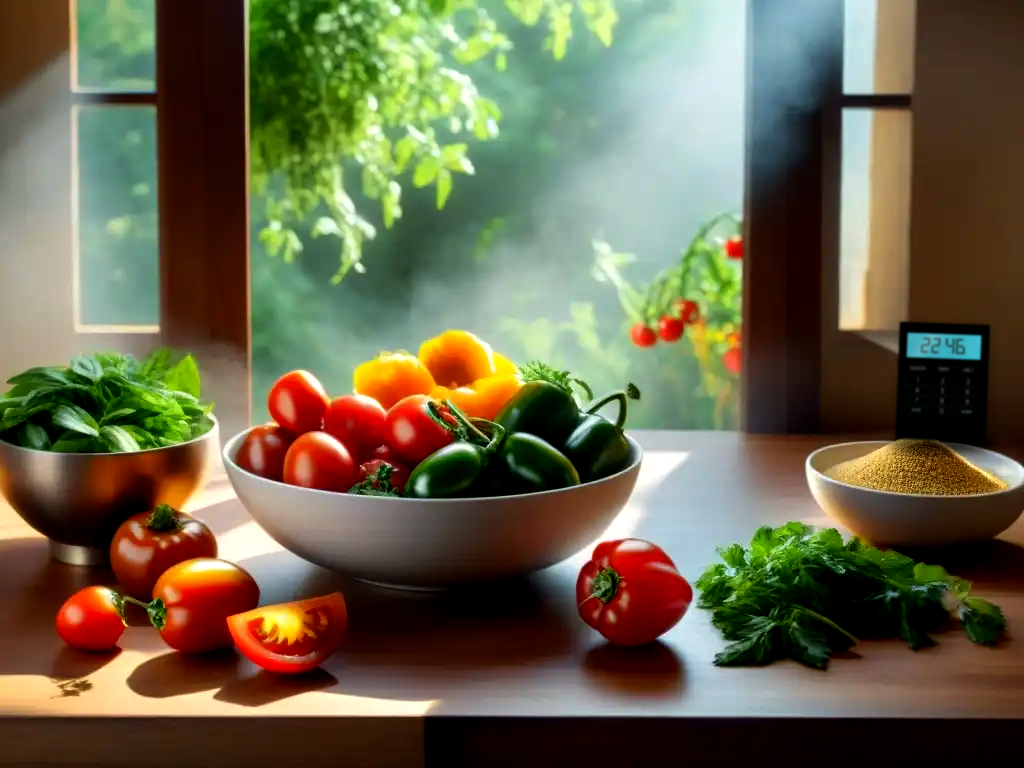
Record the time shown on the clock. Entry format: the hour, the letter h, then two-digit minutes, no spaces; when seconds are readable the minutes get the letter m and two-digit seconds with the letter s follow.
22h46
